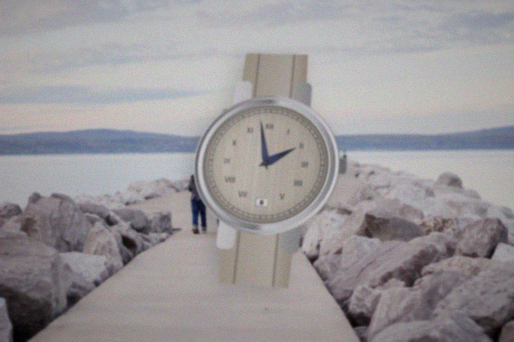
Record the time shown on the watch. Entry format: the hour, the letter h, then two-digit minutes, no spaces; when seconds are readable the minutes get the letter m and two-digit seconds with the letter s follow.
1h58
